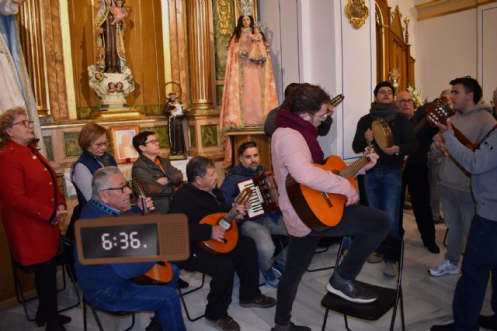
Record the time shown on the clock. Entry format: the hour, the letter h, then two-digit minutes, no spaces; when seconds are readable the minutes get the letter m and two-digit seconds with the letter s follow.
6h36
